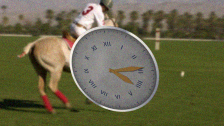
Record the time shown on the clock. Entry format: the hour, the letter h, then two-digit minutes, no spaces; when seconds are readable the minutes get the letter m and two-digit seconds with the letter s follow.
4h14
